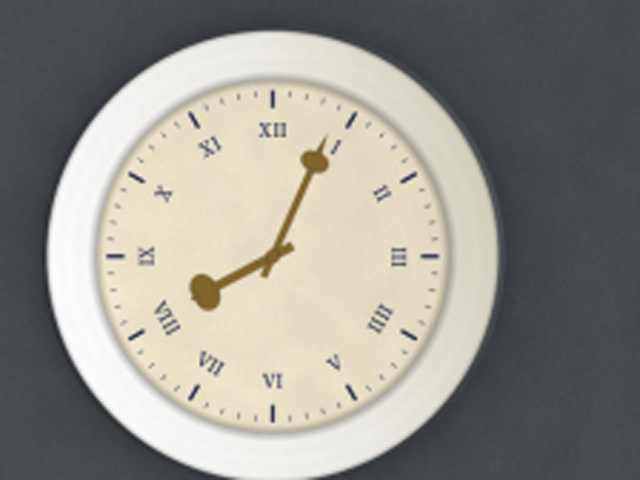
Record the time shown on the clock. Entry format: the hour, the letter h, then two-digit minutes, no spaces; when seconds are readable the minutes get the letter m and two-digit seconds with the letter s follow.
8h04
